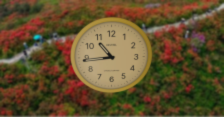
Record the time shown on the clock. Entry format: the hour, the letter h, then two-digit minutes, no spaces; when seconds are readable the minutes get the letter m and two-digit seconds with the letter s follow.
10h44
